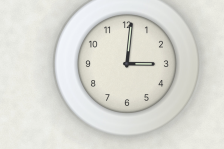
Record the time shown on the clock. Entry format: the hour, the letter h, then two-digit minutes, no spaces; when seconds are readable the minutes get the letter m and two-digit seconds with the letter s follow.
3h01
